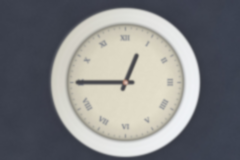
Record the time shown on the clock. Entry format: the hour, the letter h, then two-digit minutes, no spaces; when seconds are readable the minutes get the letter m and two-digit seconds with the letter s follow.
12h45
